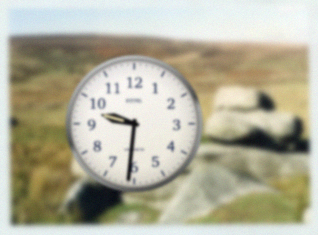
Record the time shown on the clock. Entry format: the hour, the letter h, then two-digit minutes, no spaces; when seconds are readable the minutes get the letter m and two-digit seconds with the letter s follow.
9h31
